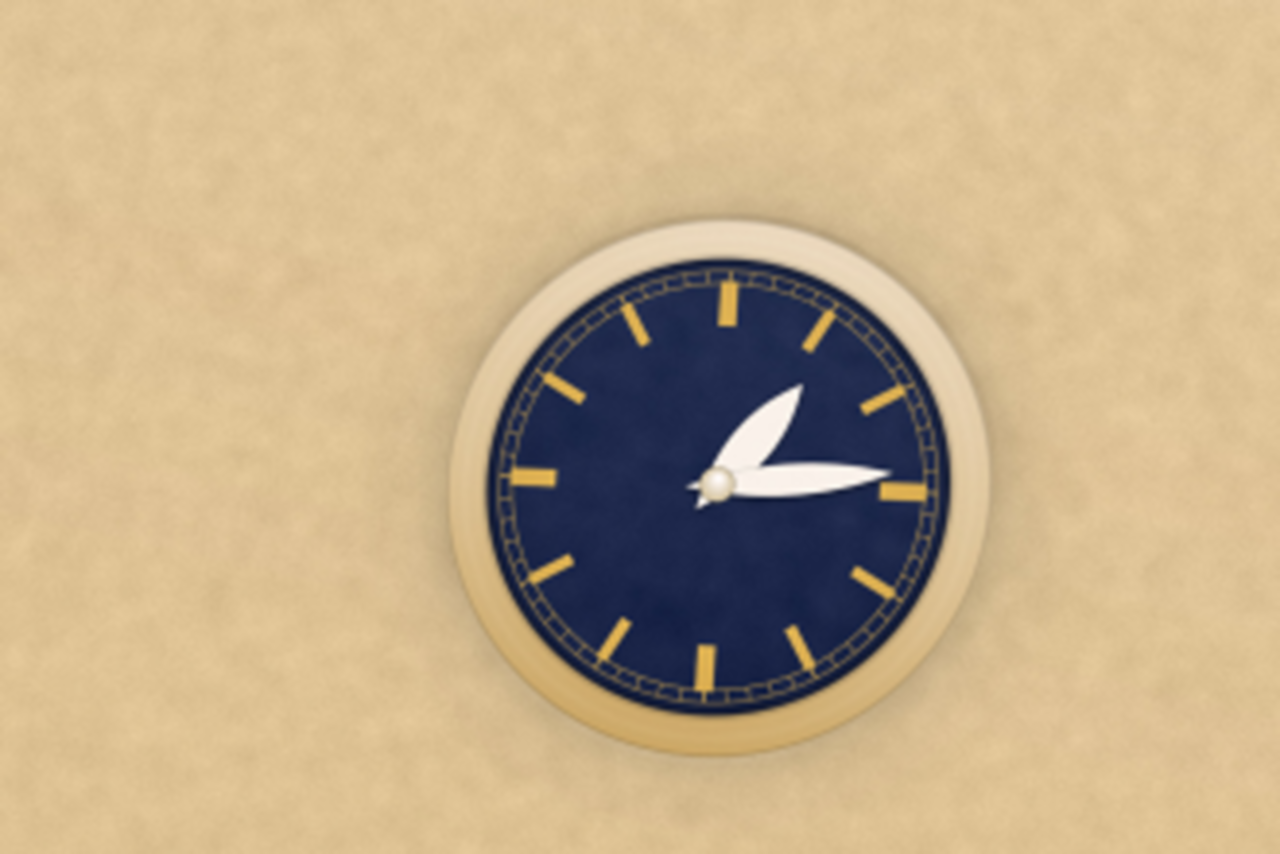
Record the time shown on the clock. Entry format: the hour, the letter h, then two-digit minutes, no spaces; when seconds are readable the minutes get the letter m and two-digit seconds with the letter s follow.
1h14
